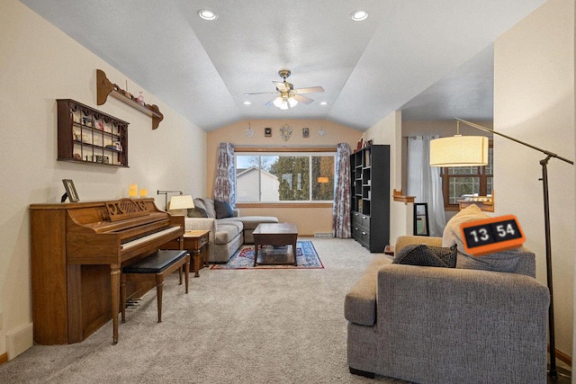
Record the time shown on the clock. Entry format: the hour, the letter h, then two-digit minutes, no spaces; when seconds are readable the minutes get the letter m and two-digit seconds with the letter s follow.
13h54
